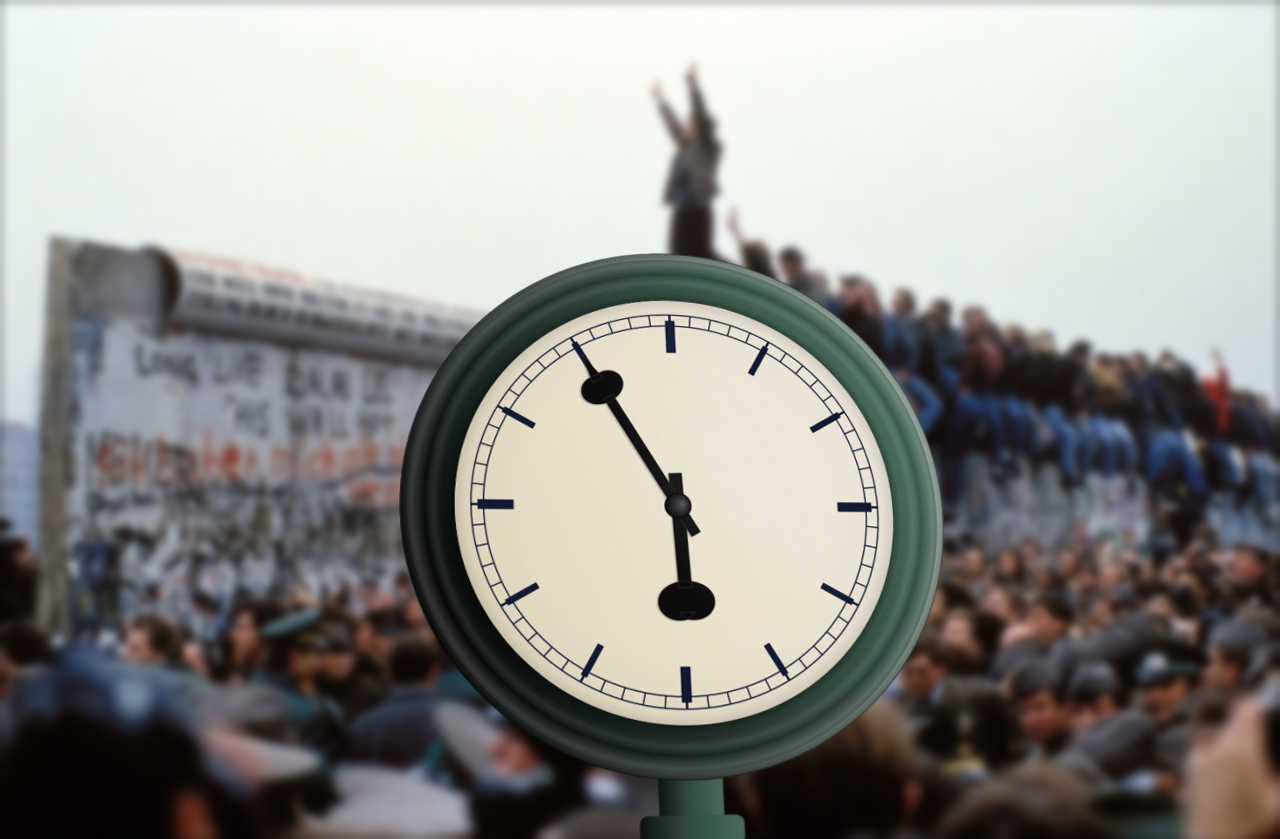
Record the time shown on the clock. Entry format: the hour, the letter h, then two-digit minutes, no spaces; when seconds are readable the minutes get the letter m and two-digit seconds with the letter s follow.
5h55
